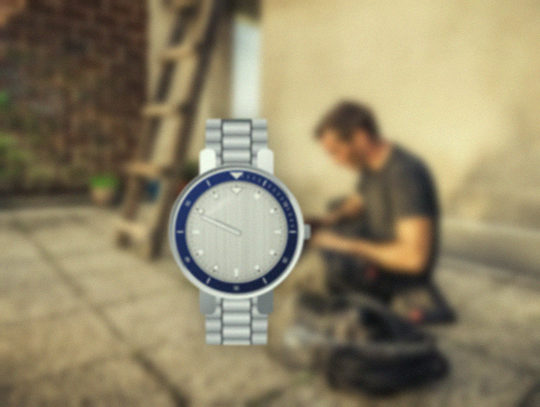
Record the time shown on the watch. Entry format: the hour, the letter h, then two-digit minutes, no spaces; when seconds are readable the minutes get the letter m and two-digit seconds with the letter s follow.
9h49
